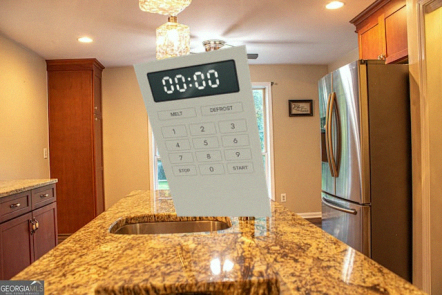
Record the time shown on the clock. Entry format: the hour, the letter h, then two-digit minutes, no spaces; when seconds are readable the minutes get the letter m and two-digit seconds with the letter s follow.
0h00
